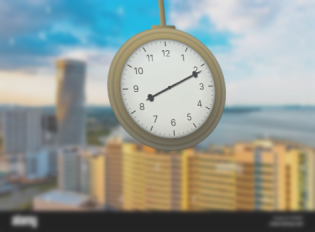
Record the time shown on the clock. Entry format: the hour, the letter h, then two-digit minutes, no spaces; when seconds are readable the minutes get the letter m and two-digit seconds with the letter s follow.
8h11
